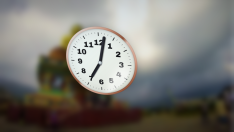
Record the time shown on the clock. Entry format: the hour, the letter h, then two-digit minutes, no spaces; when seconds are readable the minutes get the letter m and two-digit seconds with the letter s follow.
7h02
